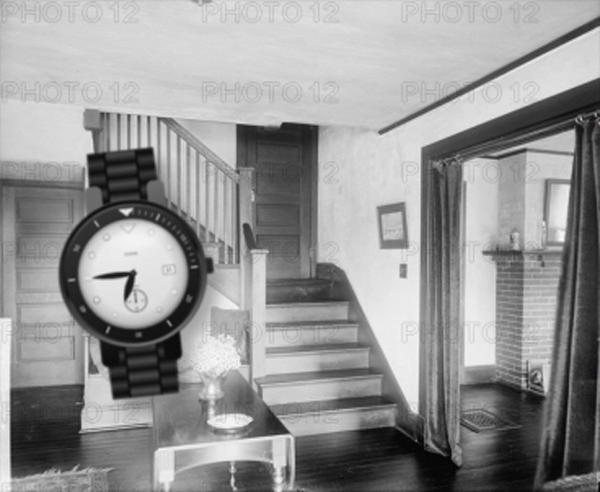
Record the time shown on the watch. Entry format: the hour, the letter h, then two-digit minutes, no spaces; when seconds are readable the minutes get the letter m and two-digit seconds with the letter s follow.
6h45
